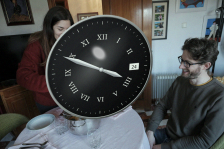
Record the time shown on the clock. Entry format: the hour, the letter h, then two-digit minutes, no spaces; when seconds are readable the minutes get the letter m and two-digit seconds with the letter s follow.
3h49
